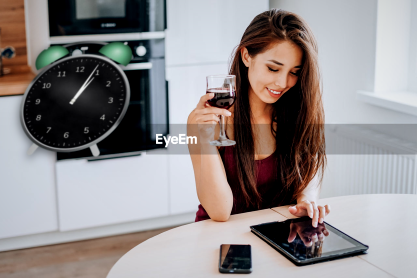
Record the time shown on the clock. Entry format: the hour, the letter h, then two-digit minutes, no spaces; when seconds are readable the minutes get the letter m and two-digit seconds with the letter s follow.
1h04
